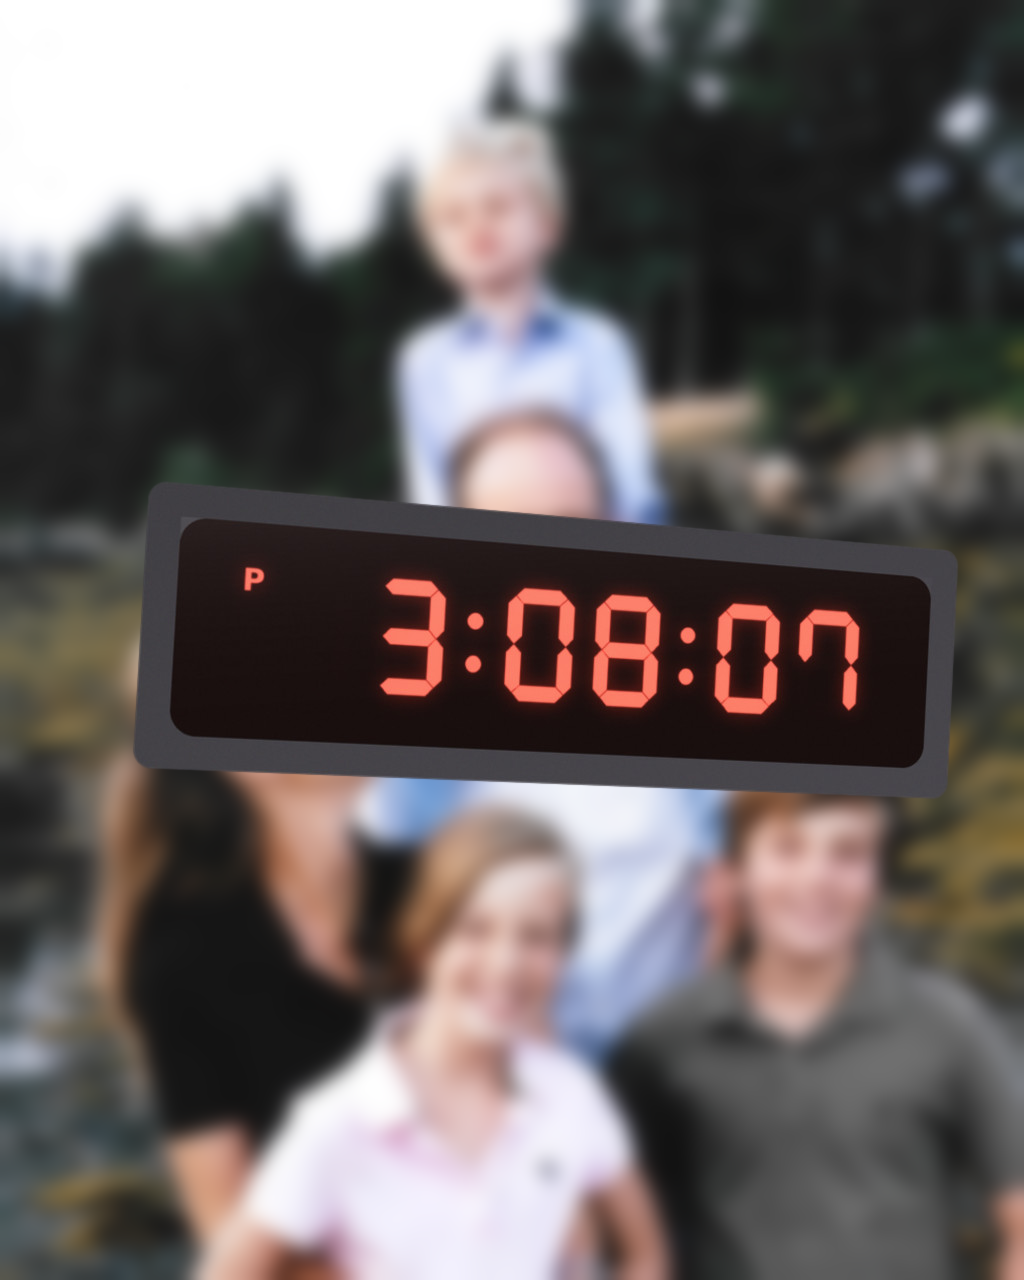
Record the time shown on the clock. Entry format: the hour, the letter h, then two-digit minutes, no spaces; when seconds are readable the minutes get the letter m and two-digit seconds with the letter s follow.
3h08m07s
